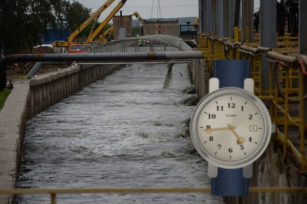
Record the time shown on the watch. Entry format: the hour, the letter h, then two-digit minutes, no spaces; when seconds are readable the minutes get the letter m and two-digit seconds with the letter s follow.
4h44
